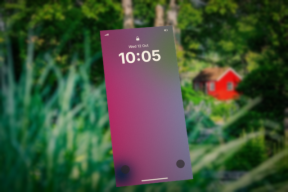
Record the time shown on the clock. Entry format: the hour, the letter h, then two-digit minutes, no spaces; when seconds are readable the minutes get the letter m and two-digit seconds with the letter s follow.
10h05
